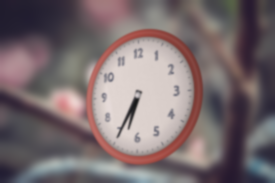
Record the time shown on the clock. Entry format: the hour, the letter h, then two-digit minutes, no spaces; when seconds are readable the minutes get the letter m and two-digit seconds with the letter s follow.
6h35
